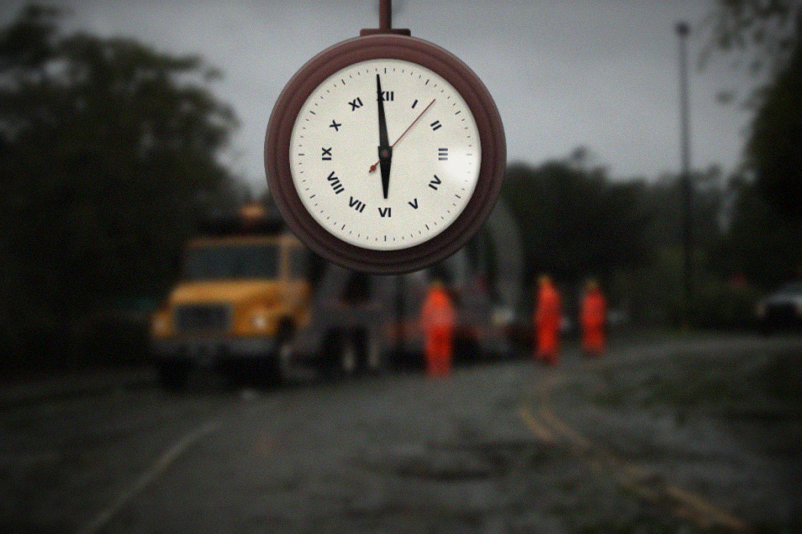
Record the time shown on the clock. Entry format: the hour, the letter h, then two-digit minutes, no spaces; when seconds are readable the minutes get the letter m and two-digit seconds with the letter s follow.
5h59m07s
